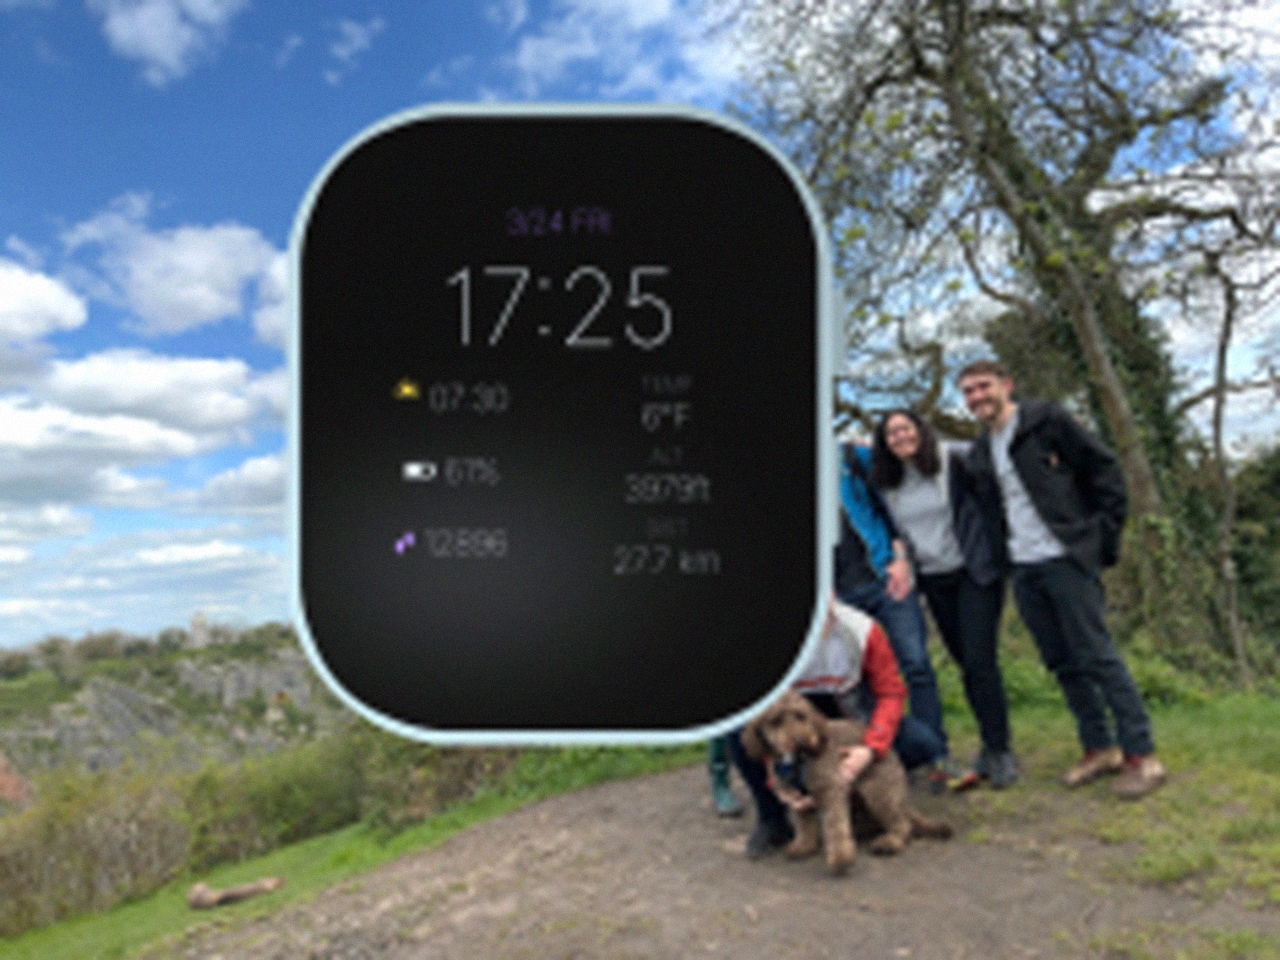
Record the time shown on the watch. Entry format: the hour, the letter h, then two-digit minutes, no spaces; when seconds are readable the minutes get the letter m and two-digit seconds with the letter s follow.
17h25
